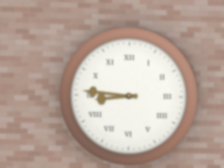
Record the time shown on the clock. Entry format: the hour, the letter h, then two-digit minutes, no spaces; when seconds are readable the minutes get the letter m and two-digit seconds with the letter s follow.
8h46
